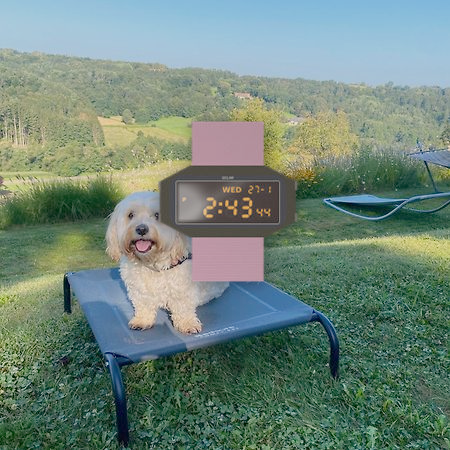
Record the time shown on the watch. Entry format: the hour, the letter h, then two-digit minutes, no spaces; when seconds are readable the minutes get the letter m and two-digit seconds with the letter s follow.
2h43m44s
